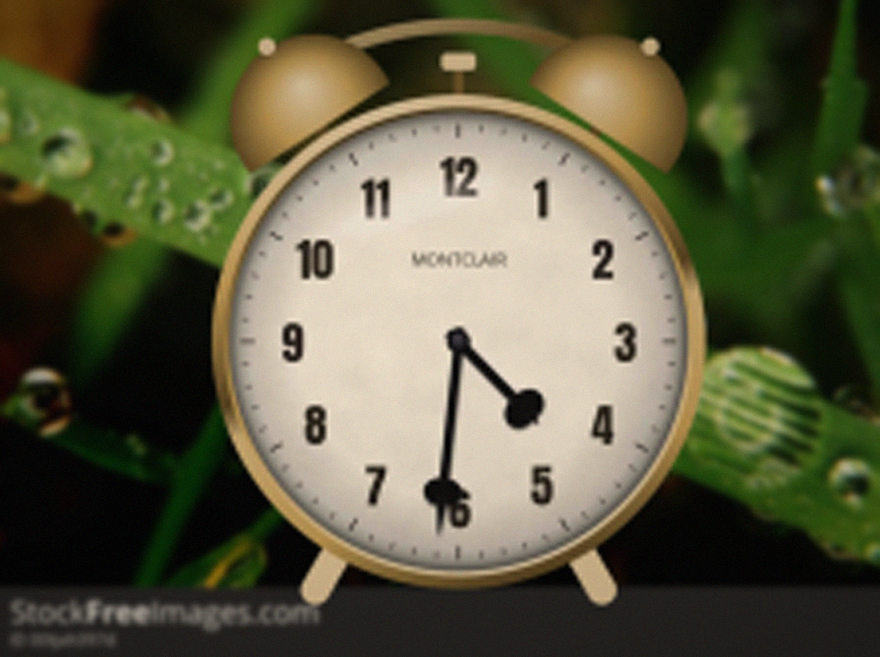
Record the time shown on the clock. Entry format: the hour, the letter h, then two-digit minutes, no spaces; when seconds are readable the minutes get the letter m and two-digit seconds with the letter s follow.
4h31
